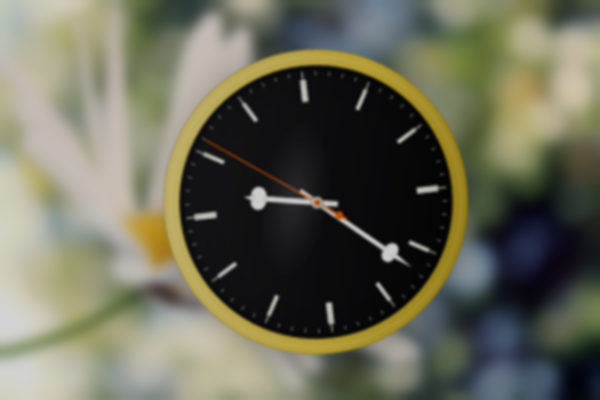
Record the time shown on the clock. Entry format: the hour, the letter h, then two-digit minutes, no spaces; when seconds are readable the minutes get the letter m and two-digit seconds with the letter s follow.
9h21m51s
